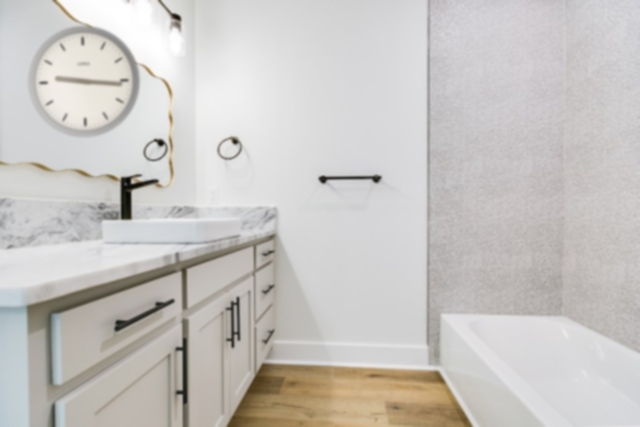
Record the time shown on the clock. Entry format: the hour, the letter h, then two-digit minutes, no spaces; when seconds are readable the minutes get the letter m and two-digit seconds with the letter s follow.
9h16
